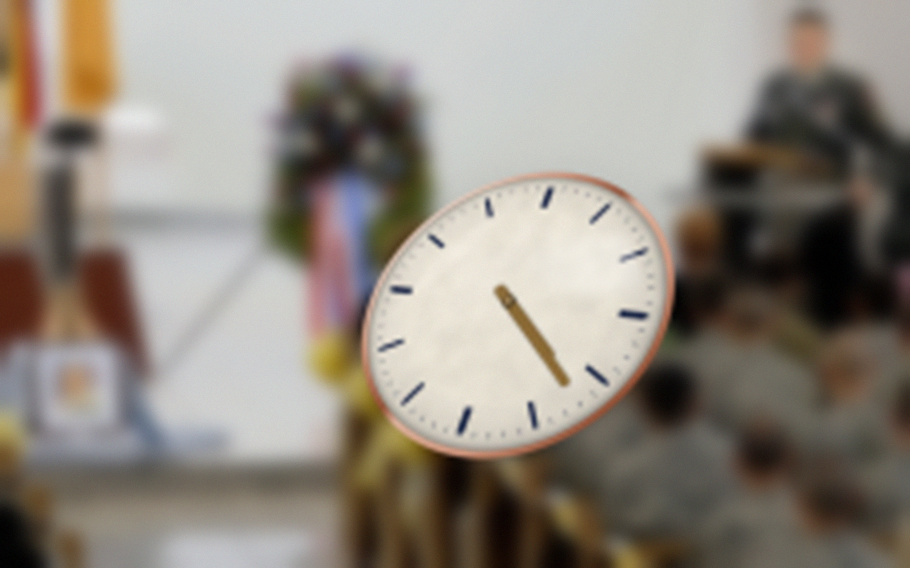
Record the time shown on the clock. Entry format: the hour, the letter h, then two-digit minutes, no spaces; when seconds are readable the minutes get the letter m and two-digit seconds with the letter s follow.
4h22
